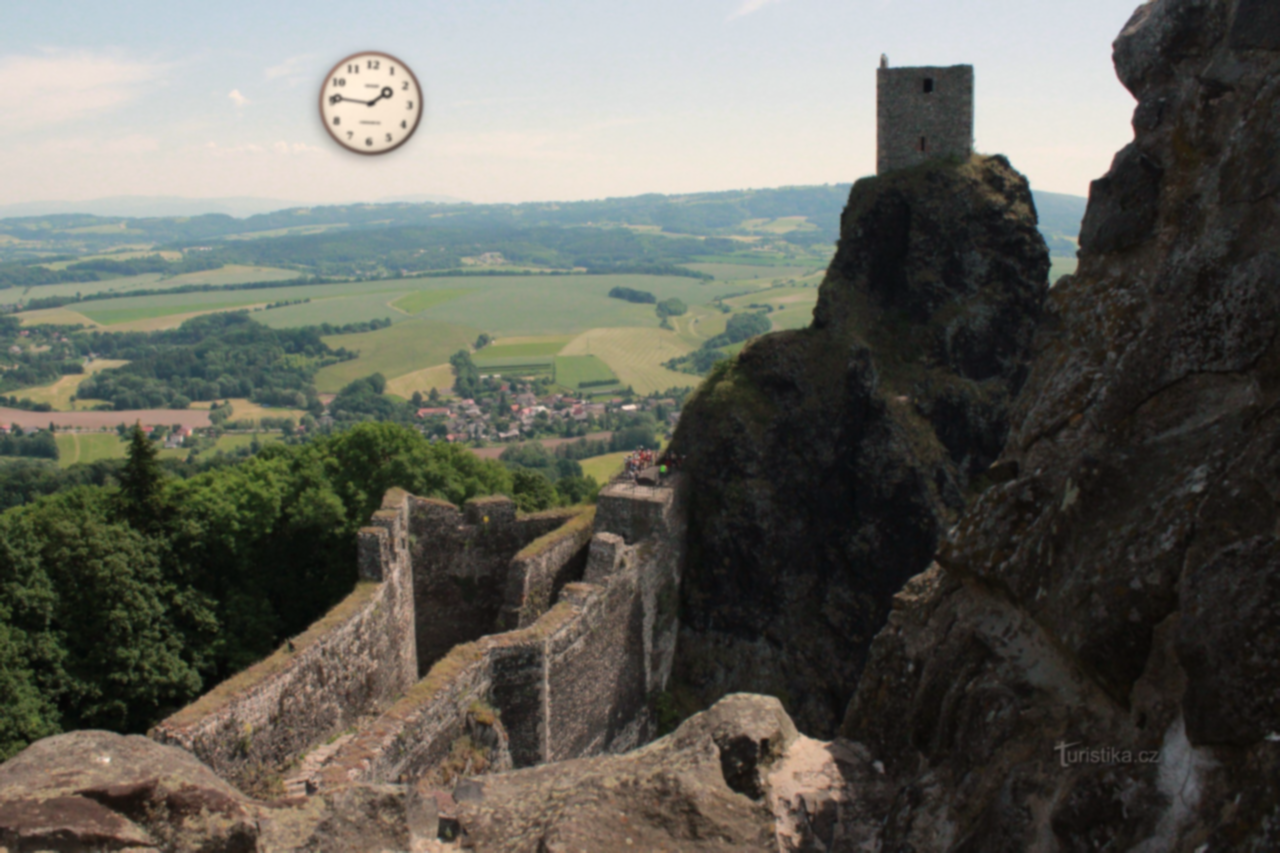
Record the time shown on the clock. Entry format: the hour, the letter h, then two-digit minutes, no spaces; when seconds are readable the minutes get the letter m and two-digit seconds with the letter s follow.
1h46
